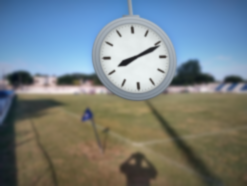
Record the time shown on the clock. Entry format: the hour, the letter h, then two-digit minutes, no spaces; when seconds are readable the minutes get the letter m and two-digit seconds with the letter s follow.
8h11
